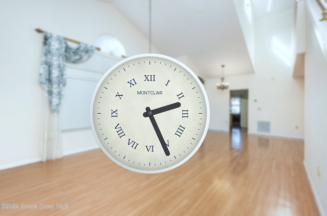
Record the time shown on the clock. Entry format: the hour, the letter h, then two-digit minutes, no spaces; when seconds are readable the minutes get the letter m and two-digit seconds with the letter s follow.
2h26
